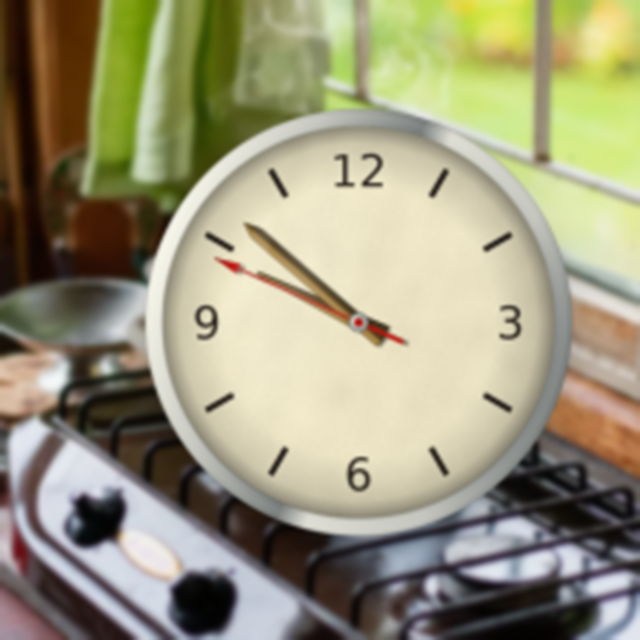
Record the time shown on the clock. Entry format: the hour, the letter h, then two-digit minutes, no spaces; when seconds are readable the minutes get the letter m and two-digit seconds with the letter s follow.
9h51m49s
